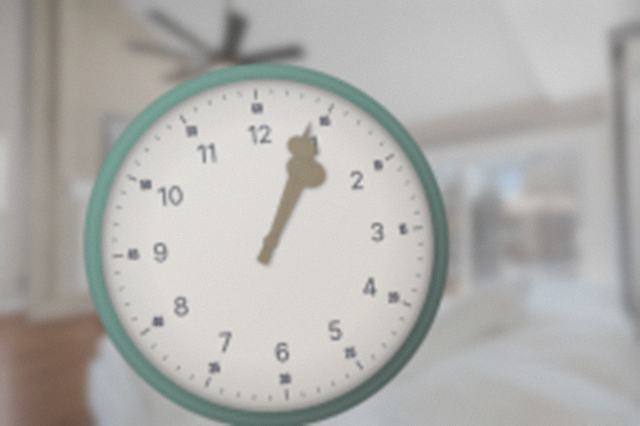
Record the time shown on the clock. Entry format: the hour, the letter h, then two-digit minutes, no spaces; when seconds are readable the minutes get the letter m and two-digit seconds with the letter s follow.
1h04
